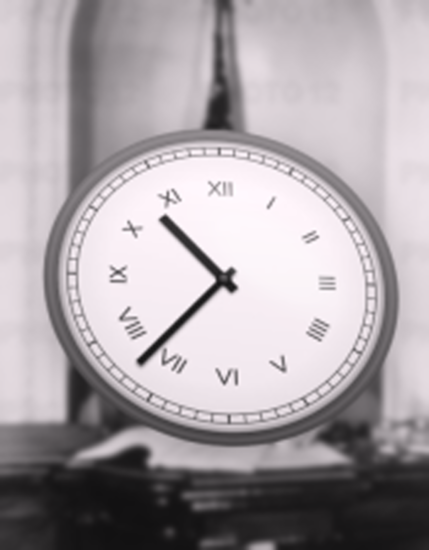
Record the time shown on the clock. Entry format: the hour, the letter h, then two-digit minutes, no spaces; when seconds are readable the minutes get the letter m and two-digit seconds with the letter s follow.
10h37
